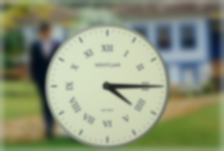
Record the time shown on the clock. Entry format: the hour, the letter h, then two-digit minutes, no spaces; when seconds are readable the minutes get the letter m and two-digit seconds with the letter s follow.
4h15
